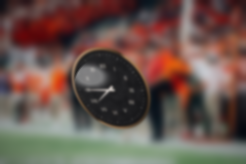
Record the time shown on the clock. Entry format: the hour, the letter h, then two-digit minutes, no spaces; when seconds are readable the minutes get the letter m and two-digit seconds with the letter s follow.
7h45
